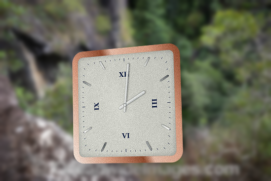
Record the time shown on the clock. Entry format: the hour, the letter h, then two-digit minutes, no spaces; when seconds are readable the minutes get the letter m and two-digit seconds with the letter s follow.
2h01
